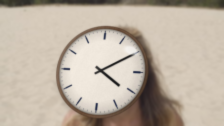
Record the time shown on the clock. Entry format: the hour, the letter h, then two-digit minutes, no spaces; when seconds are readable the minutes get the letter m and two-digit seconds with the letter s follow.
4h10
